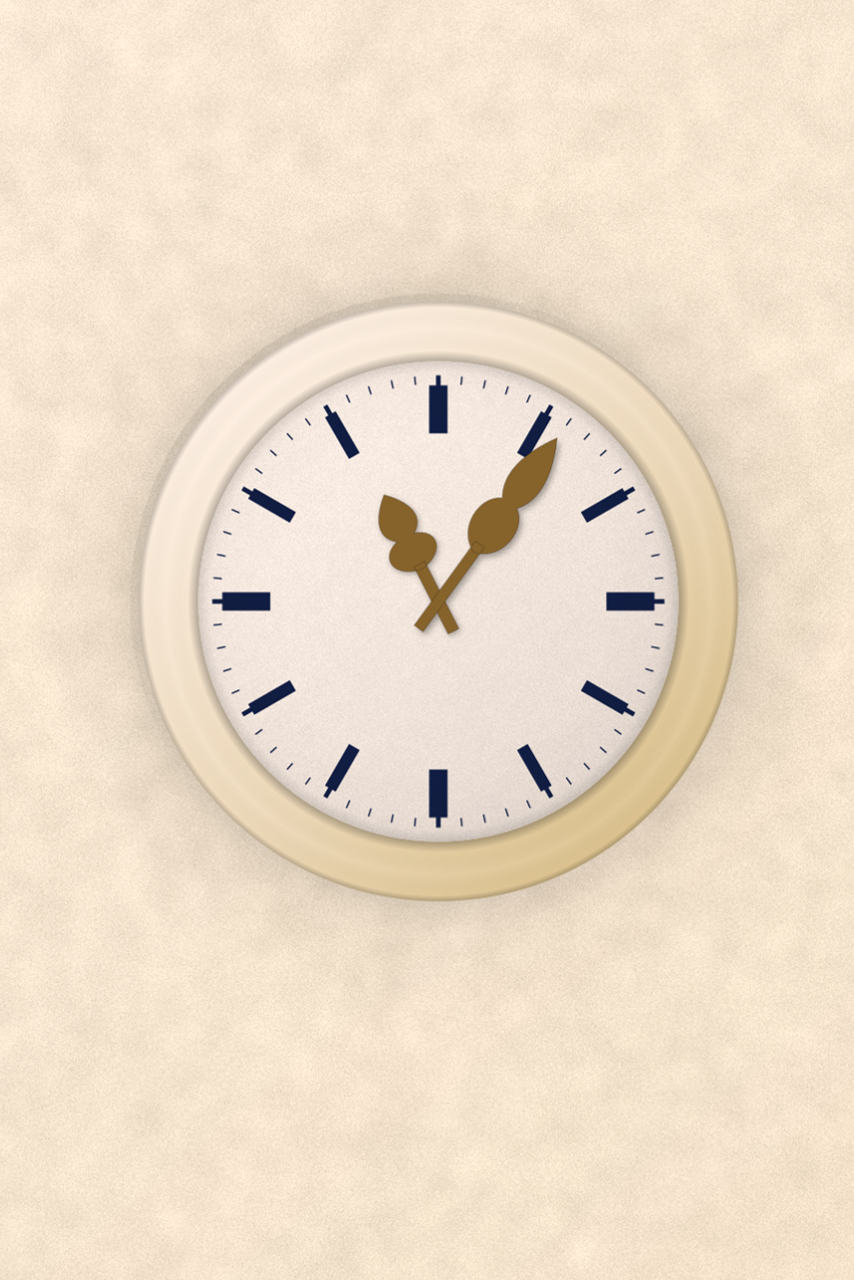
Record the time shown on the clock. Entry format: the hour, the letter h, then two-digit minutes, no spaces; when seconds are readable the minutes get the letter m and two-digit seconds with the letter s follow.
11h06
